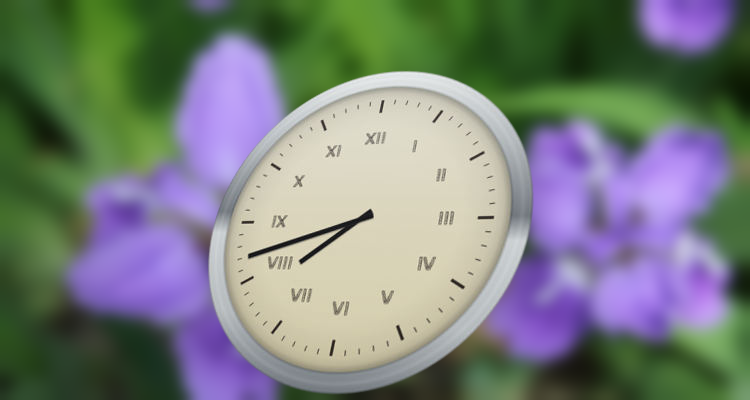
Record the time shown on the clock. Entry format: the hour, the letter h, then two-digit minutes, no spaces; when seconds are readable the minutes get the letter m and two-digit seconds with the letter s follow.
7h42
